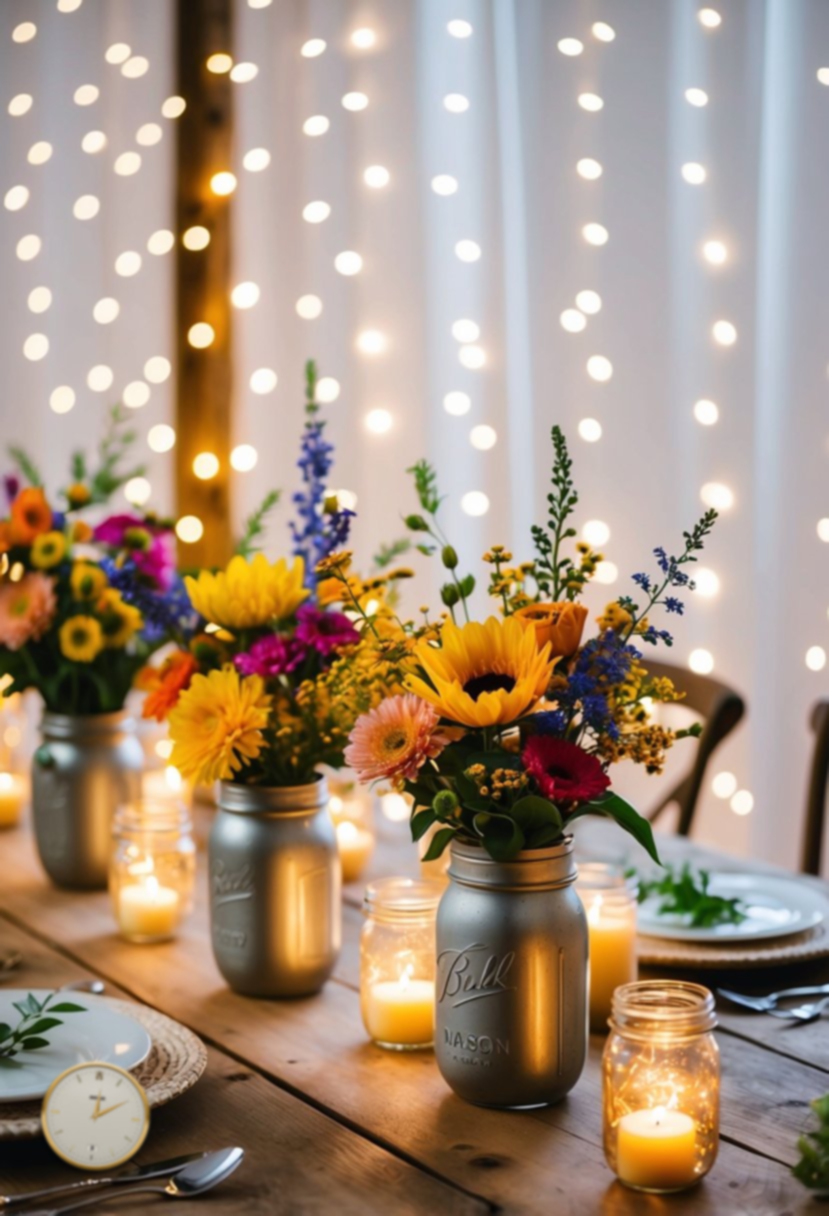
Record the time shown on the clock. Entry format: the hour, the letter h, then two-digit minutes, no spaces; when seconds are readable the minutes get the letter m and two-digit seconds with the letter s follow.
12h10
